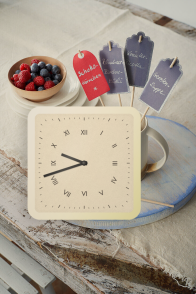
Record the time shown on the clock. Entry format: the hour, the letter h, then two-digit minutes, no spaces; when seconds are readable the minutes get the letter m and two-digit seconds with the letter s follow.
9h42
